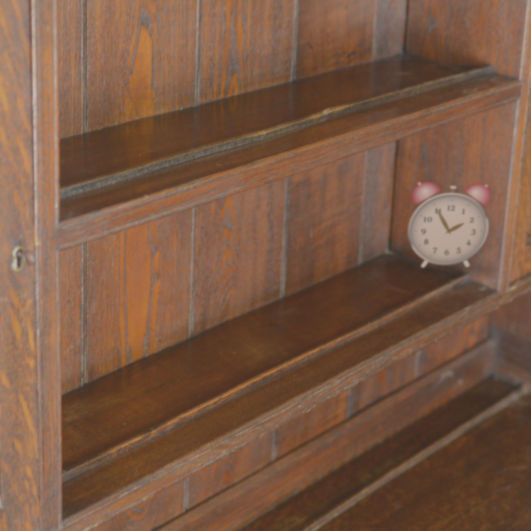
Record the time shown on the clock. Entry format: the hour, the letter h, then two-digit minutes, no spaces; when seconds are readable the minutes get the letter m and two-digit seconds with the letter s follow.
1h55
